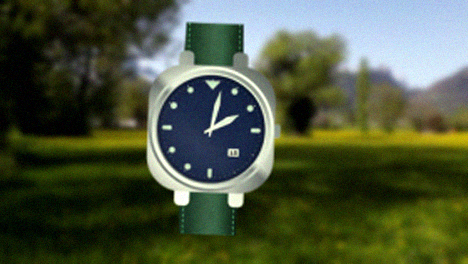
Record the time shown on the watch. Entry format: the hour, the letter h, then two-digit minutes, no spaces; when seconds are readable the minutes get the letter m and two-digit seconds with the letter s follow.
2h02
